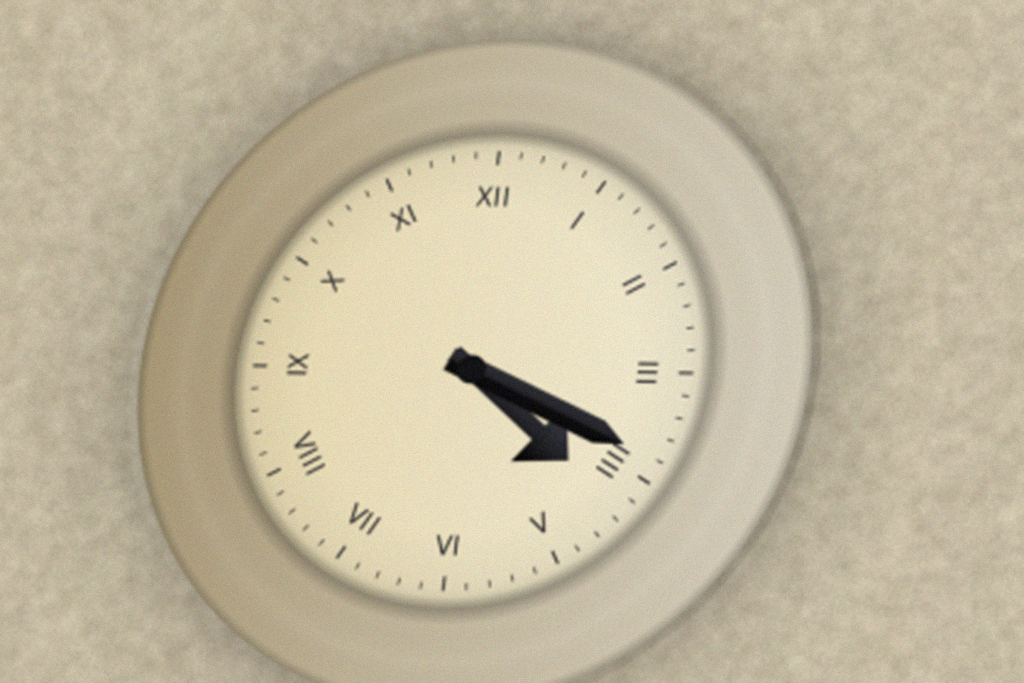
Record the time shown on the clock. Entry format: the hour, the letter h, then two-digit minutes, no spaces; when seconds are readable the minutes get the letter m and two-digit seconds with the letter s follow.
4h19
